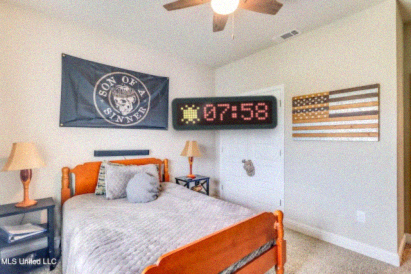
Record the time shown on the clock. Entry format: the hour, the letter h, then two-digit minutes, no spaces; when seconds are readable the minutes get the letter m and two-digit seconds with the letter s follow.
7h58
